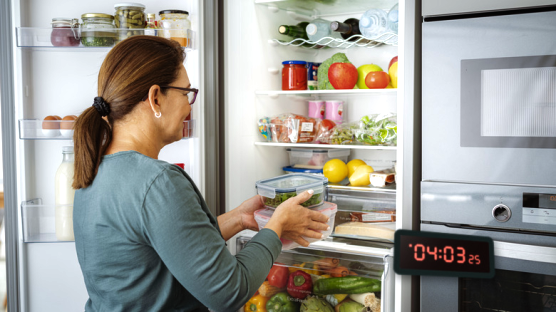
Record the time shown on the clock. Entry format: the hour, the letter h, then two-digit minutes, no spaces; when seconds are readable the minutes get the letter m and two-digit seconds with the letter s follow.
4h03m25s
